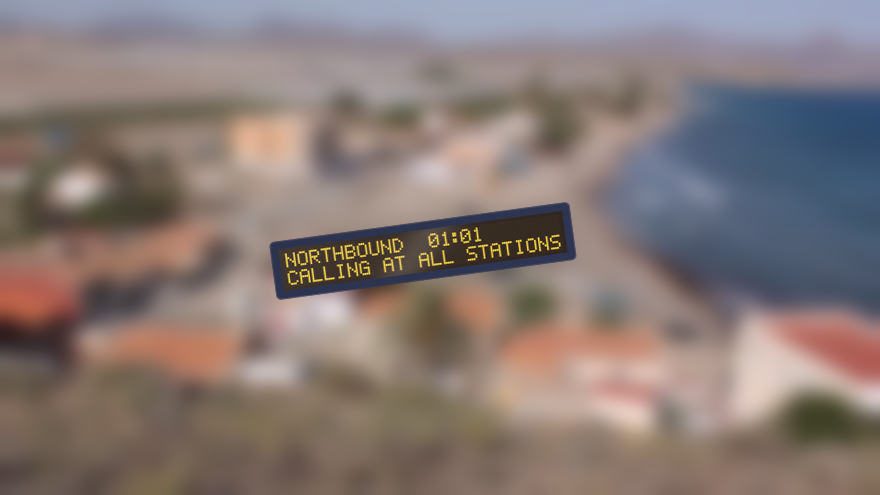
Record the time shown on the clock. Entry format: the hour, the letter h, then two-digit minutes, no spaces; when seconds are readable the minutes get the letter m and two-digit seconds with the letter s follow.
1h01
